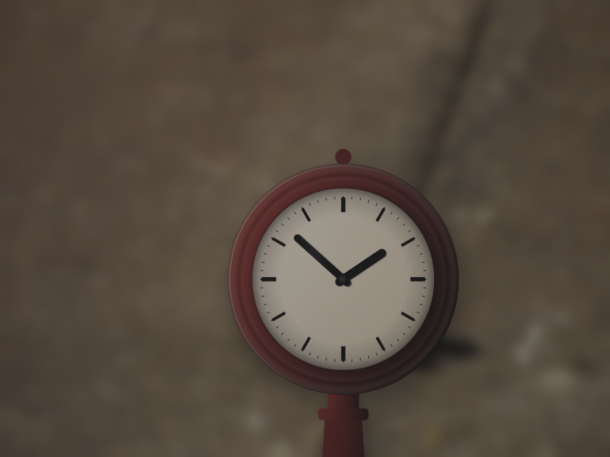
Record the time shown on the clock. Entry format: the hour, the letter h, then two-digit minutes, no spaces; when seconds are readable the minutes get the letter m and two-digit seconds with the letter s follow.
1h52
